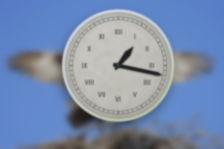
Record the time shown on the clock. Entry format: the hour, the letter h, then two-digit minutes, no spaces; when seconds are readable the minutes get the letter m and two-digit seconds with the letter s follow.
1h17
